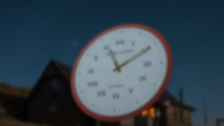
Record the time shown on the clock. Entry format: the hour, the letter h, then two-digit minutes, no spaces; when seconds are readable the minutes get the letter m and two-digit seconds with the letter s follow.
11h10
